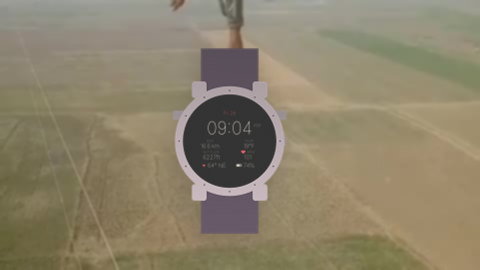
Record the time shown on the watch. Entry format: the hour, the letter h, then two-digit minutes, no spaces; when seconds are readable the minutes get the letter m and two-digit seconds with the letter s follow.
9h04
